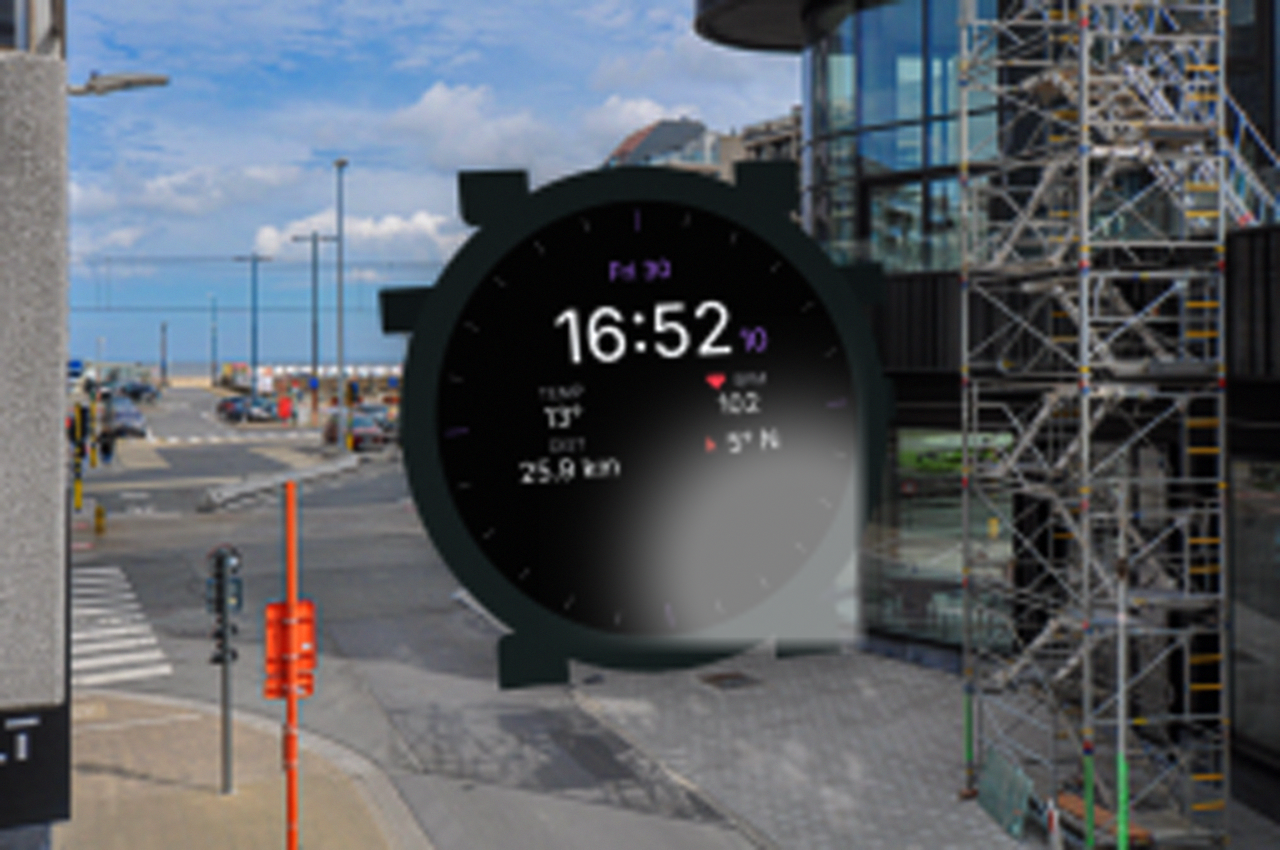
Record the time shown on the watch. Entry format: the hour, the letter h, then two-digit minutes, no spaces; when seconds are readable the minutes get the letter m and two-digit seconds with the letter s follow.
16h52
